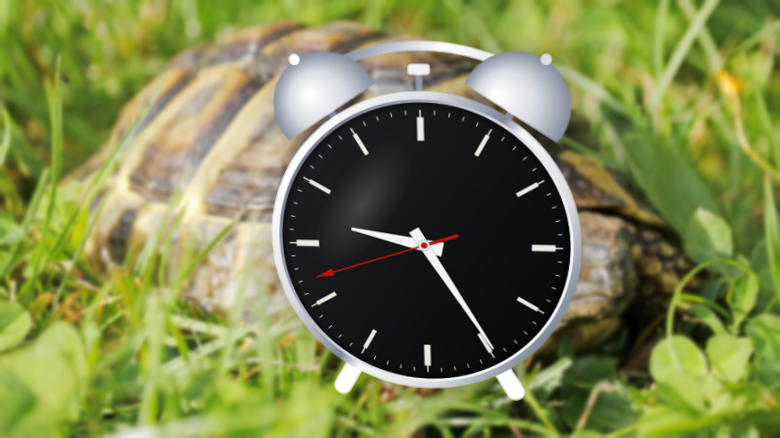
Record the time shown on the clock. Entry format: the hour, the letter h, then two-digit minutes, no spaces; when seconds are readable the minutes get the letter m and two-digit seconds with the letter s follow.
9h24m42s
